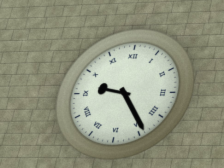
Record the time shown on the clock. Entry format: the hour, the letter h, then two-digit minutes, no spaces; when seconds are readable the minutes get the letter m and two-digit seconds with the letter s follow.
9h24
